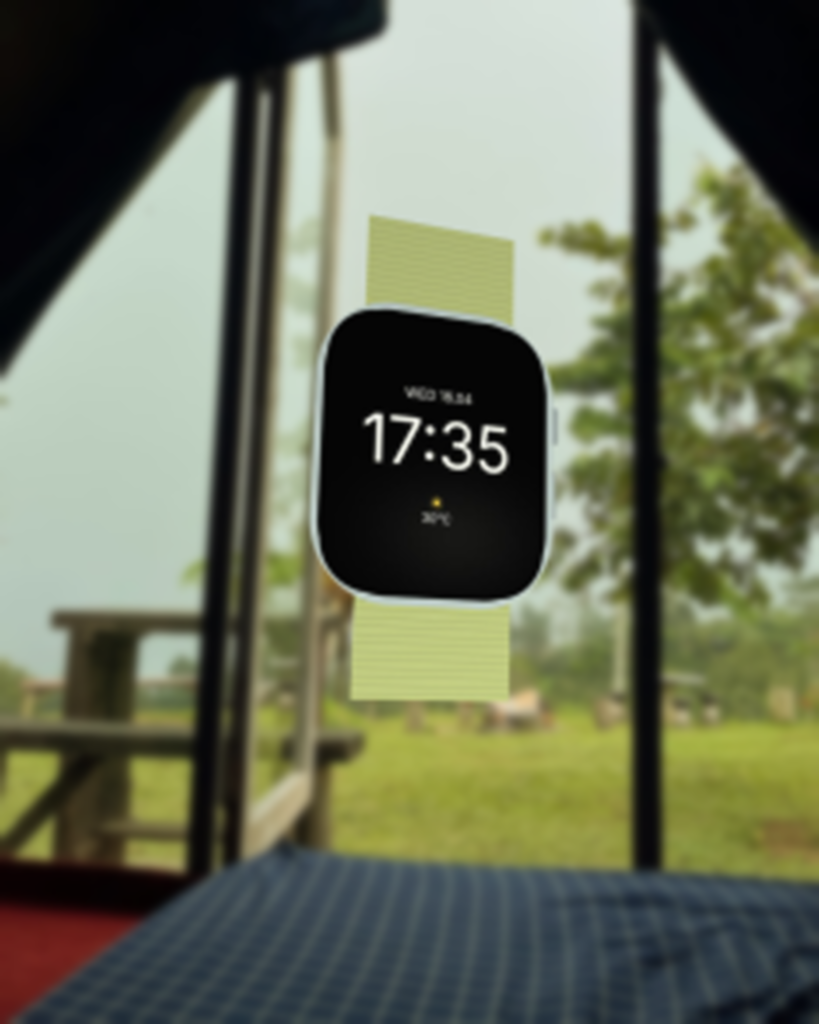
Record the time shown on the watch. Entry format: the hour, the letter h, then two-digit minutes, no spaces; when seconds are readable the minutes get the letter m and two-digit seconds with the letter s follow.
17h35
